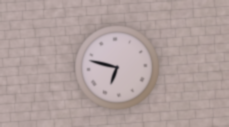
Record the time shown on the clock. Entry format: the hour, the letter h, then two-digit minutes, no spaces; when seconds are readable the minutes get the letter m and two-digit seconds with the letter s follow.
6h48
